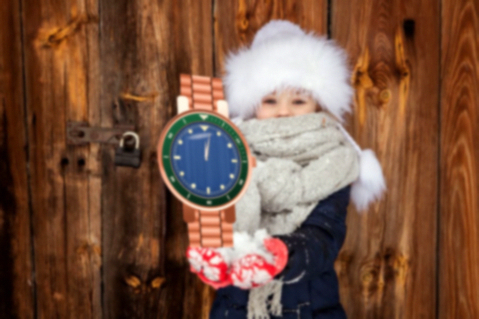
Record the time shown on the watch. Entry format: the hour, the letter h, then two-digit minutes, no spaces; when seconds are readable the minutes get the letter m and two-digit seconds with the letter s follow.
12h02
